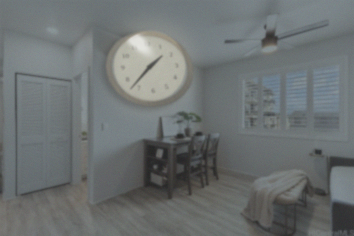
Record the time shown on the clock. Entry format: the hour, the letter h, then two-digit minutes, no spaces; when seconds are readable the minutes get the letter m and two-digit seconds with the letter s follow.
1h37
